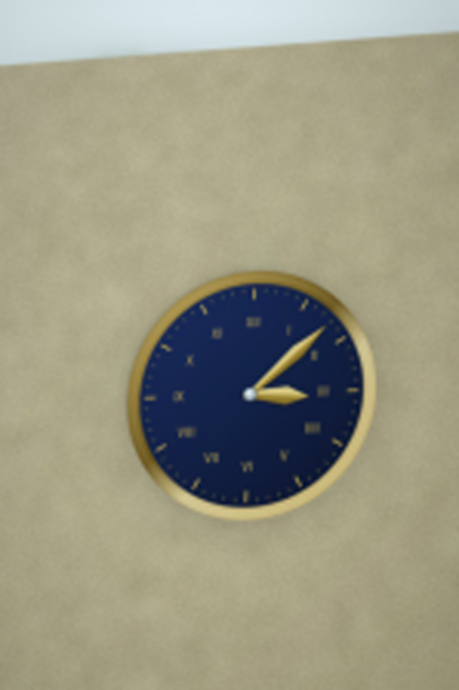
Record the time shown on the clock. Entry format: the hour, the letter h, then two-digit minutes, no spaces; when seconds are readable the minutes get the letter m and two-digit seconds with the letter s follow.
3h08
